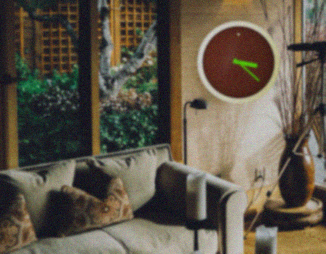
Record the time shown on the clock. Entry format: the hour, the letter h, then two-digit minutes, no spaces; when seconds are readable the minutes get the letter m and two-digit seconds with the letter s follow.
3h22
